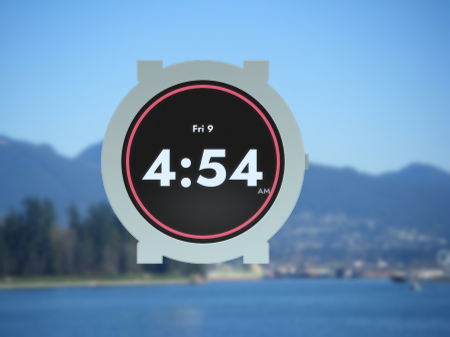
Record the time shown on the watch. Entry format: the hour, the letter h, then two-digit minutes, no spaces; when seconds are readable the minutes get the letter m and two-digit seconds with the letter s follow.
4h54
